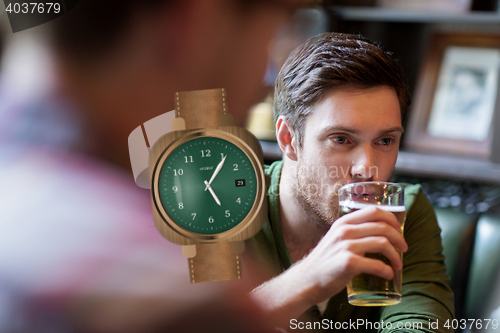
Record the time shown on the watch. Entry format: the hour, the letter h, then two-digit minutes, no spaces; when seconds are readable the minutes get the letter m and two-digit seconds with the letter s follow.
5h06
